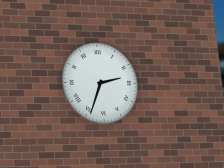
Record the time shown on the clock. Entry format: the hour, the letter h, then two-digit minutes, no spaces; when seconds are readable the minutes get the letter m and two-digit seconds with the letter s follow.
2h34
